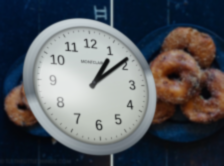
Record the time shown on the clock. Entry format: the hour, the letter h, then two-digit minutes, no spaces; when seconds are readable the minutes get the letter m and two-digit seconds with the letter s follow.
1h09
